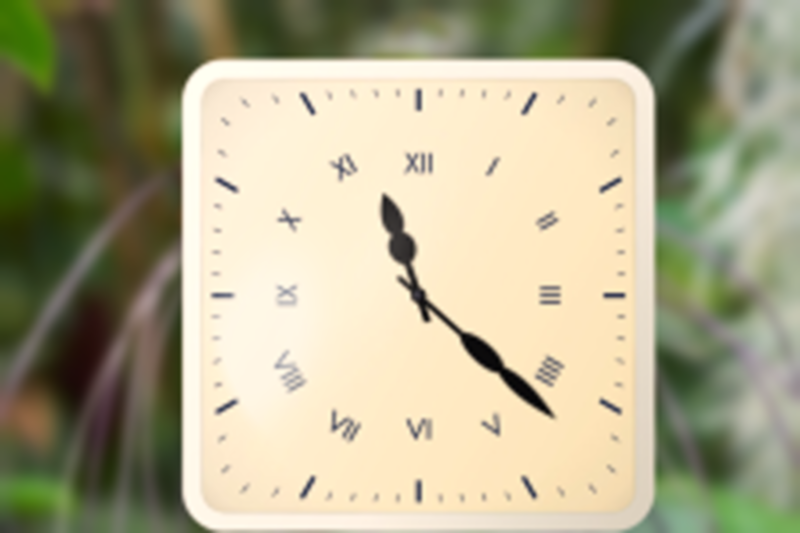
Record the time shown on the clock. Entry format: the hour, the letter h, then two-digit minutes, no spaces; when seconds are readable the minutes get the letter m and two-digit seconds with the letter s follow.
11h22
